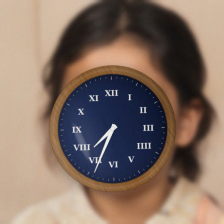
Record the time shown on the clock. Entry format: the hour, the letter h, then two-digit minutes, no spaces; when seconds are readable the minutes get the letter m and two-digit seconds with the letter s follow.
7h34
